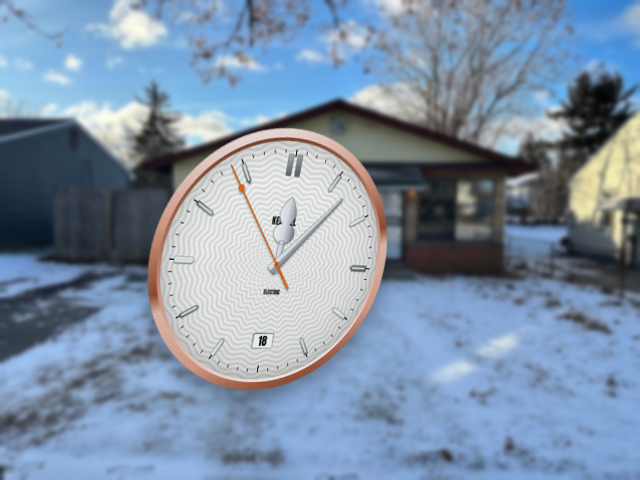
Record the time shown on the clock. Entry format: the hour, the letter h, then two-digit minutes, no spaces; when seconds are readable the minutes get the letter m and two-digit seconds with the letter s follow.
12h06m54s
